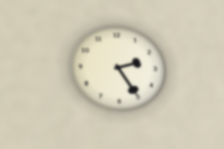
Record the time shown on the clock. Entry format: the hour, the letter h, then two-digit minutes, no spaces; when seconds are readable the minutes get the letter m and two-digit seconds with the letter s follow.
2h25
